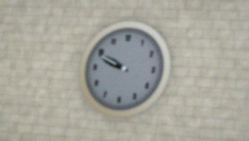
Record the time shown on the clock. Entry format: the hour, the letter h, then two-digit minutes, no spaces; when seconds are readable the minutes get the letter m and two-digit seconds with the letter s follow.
9h49
